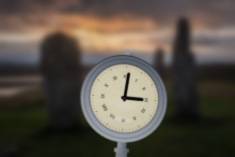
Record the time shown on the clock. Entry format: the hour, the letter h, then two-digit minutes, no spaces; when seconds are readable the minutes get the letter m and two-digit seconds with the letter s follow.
3h01
